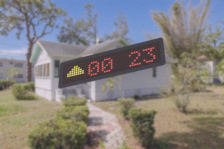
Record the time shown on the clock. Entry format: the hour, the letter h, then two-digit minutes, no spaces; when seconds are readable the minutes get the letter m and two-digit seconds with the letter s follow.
0h23
